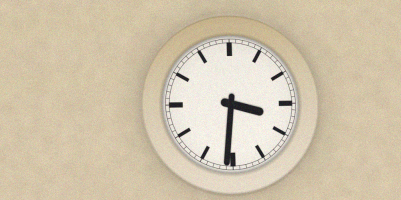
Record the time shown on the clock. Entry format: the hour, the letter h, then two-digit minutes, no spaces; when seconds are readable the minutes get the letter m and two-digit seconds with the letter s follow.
3h31
